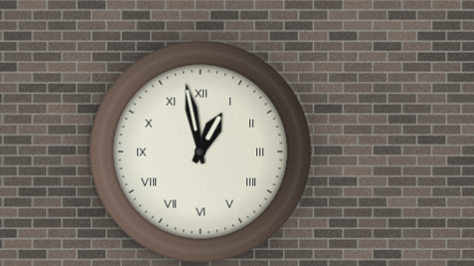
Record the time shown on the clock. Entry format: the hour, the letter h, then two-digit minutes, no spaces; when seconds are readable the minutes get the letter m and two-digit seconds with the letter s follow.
12h58
